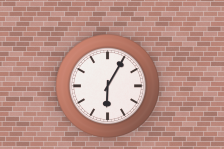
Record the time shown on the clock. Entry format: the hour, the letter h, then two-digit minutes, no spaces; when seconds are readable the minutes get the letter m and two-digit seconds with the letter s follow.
6h05
